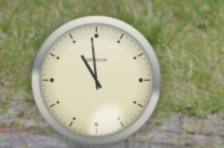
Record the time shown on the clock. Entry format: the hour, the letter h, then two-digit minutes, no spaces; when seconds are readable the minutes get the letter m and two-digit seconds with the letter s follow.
10h59
